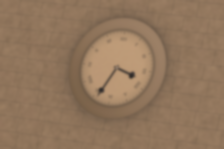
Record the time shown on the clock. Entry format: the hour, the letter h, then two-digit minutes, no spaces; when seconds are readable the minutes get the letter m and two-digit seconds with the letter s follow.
3h34
